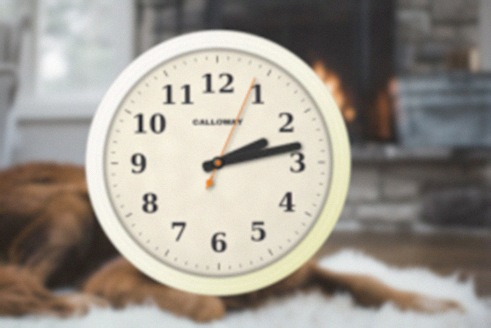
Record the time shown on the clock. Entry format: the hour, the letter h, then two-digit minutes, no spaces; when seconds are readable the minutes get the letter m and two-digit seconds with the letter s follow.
2h13m04s
